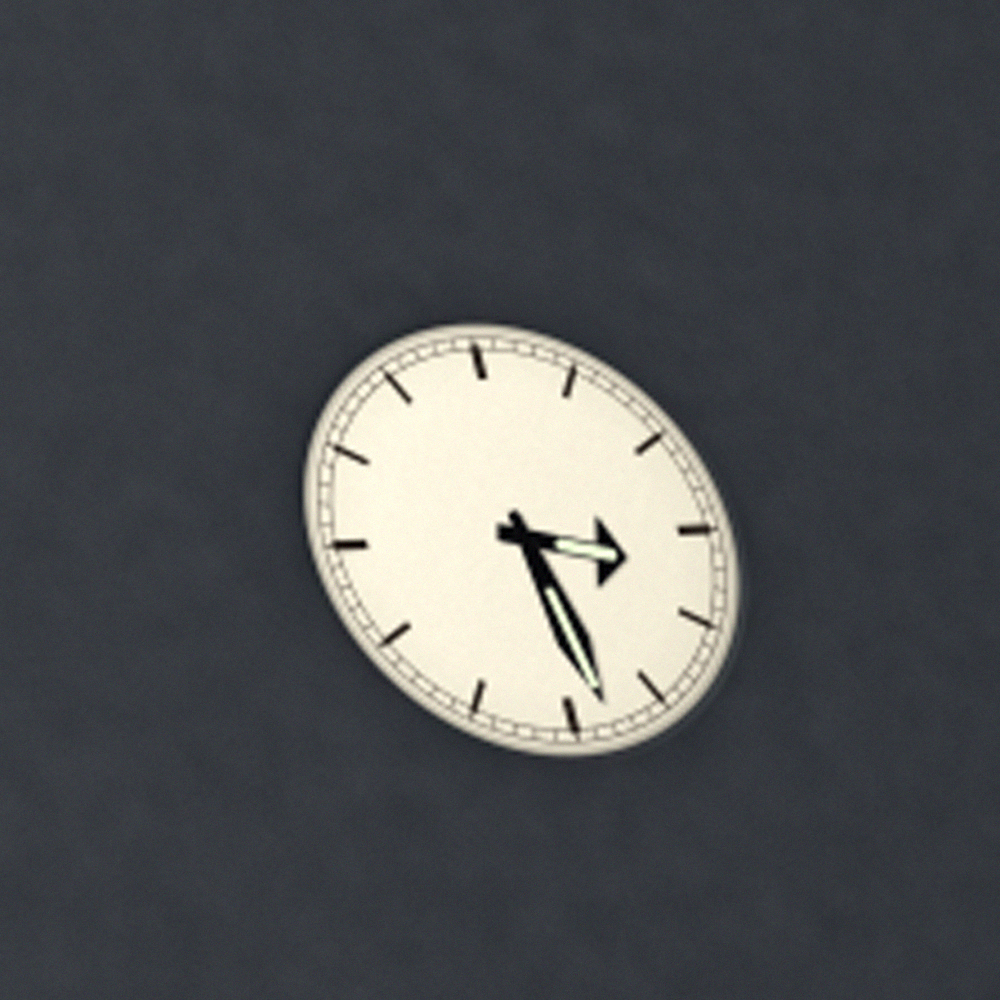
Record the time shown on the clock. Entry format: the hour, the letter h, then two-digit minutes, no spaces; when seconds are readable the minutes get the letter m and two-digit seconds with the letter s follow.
3h28
